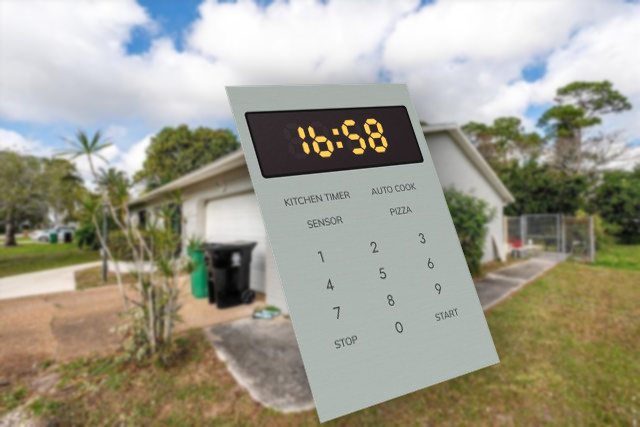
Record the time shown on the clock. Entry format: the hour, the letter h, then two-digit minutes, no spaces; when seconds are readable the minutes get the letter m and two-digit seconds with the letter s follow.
16h58
